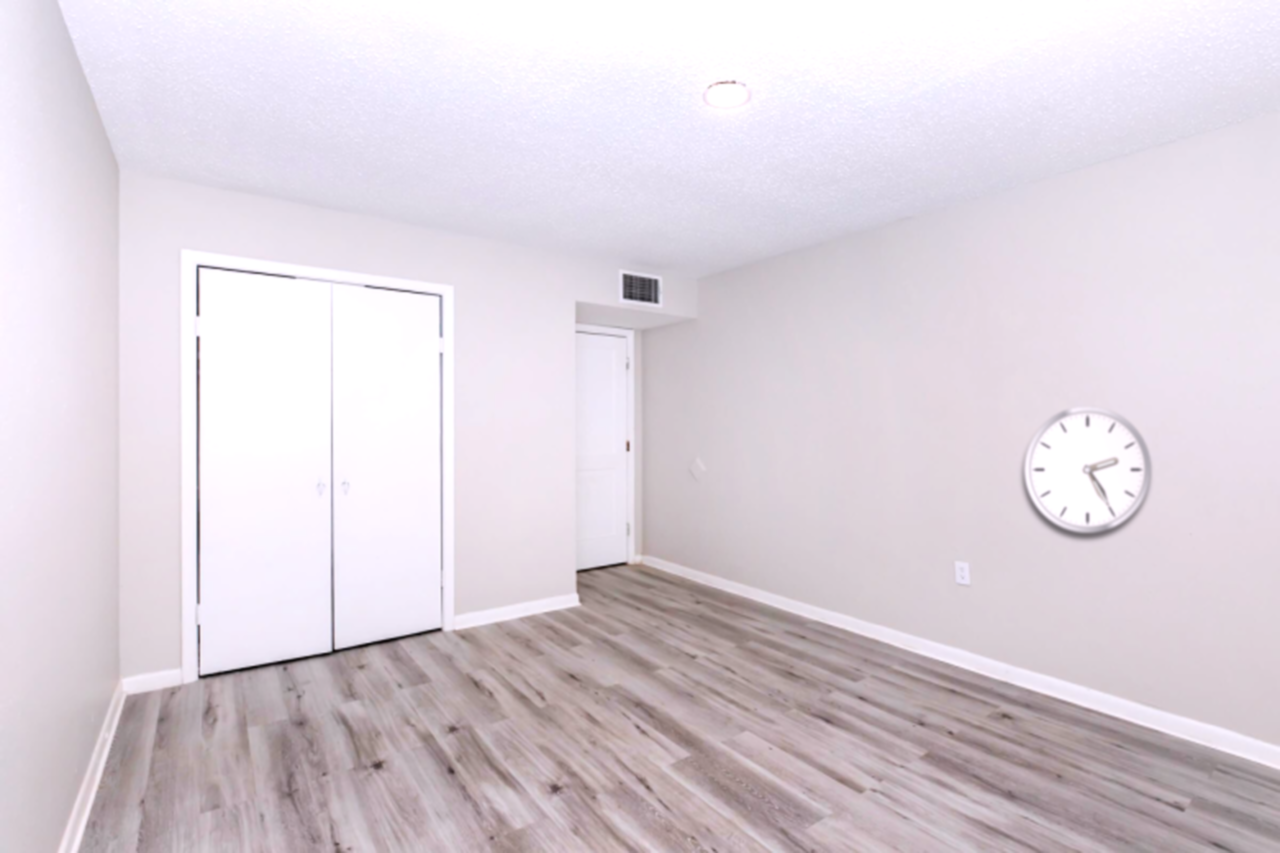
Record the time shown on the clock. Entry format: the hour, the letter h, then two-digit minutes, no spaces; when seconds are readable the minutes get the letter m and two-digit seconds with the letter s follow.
2h25
